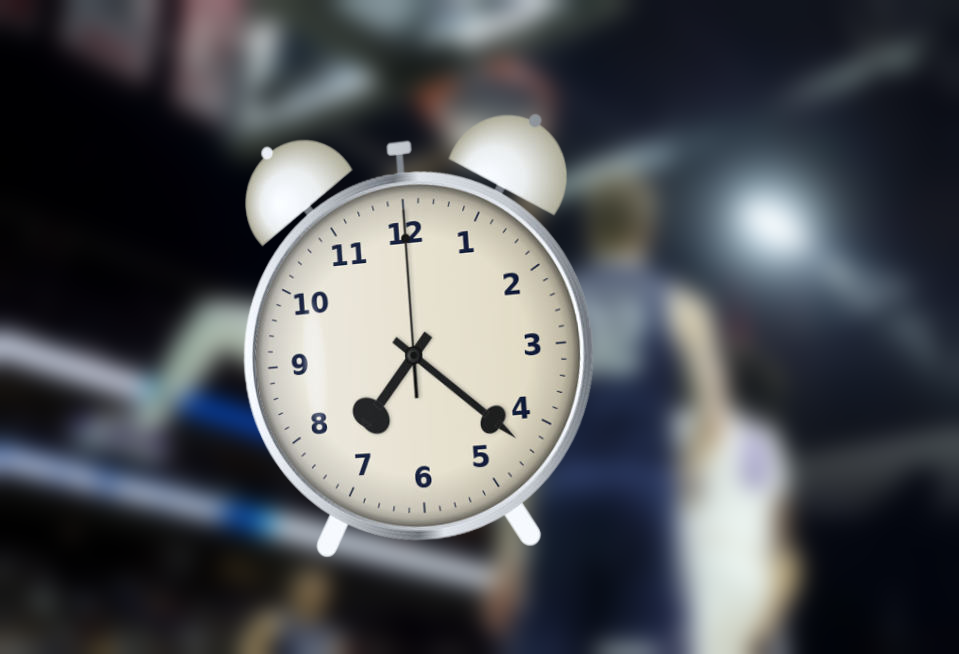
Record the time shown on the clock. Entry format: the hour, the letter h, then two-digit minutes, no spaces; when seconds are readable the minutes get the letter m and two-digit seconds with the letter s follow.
7h22m00s
